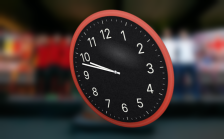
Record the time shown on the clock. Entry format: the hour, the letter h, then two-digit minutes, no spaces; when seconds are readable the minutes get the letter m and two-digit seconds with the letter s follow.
9h48
